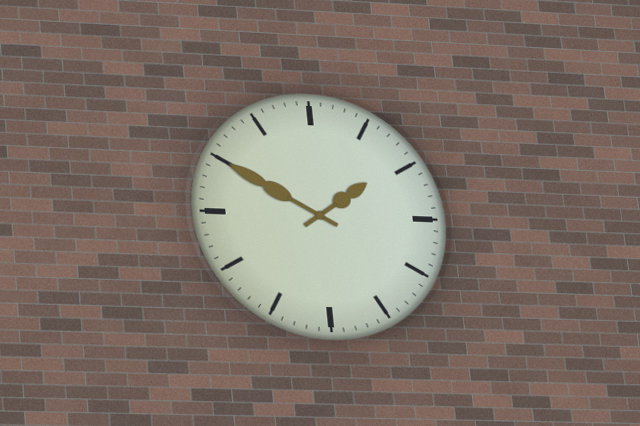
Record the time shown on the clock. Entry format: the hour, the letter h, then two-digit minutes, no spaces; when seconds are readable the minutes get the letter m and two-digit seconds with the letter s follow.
1h50
